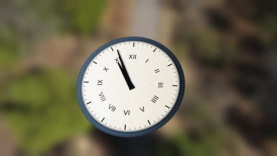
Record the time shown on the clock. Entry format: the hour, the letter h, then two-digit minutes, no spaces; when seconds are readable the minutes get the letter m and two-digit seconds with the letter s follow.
10h56
